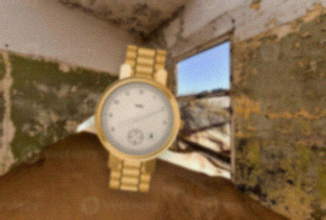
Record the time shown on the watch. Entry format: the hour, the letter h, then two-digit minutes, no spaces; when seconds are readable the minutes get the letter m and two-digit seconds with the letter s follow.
8h10
